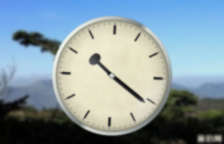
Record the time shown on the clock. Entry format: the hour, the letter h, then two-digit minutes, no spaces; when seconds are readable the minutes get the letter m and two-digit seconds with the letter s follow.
10h21
